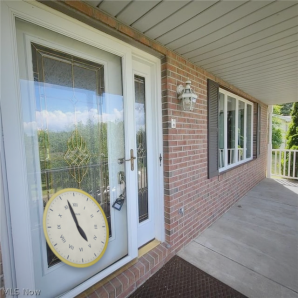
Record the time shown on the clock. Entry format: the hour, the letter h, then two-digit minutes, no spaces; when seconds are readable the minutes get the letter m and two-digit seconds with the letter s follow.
4h57
